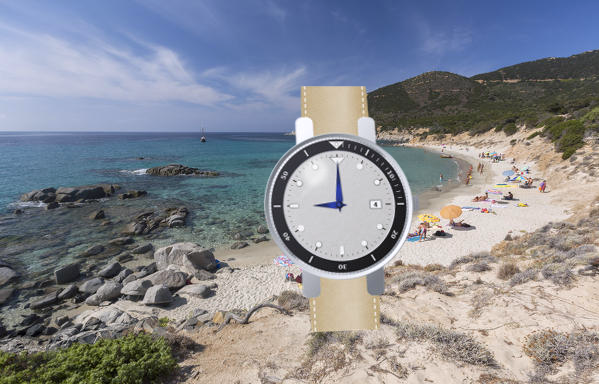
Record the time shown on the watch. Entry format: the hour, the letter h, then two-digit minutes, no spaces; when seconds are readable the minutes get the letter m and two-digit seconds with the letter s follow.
9h00
